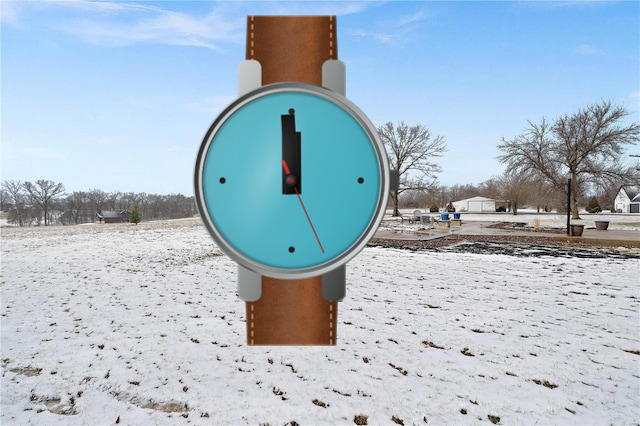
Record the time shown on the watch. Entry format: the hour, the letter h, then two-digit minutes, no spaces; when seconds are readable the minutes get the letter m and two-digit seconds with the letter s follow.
11h59m26s
